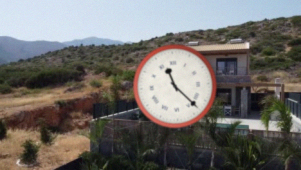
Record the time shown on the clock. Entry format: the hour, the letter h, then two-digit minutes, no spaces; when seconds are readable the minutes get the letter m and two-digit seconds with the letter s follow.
11h23
